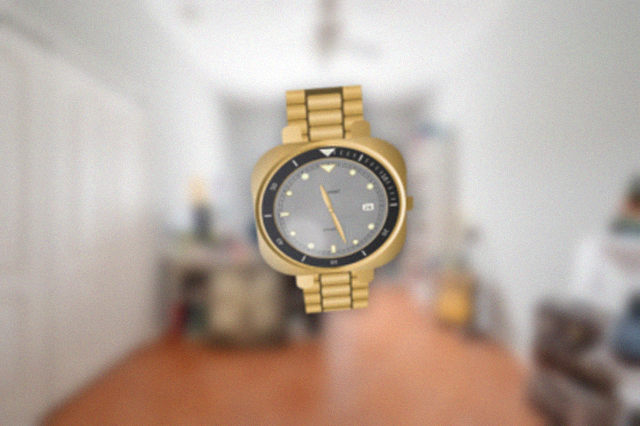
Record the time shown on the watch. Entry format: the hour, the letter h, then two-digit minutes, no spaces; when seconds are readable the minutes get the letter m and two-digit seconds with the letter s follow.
11h27
